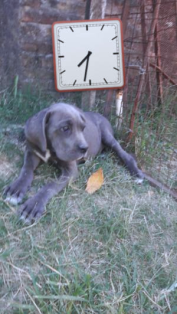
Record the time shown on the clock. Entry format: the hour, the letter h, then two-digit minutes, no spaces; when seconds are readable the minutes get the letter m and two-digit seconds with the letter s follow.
7h32
